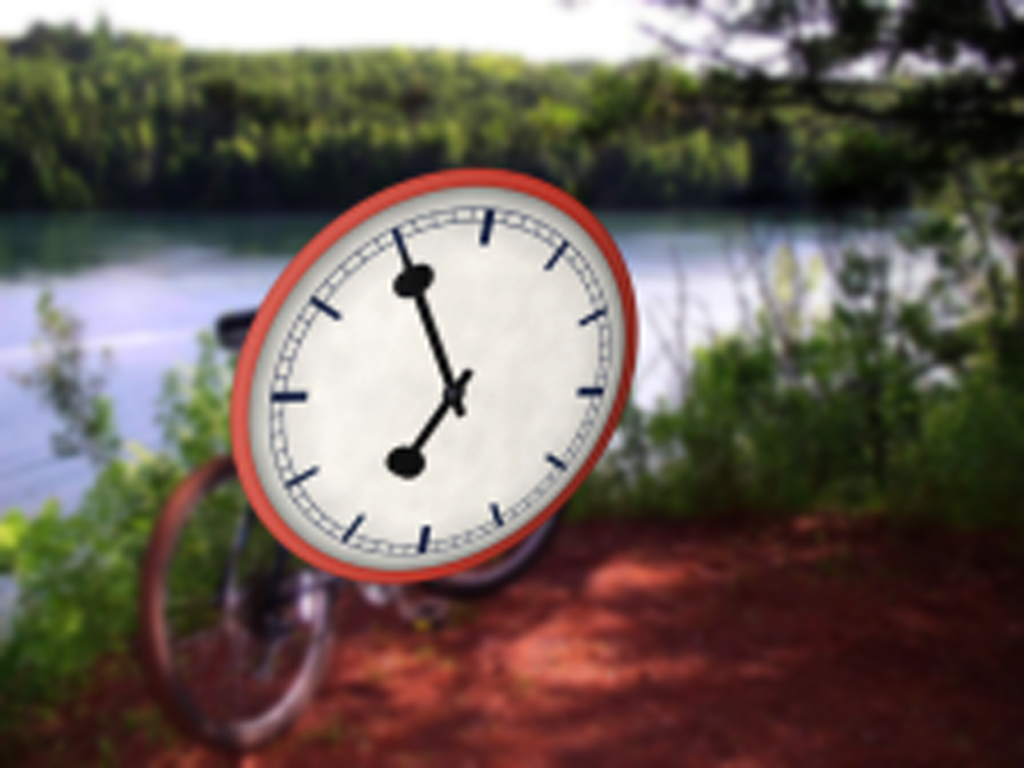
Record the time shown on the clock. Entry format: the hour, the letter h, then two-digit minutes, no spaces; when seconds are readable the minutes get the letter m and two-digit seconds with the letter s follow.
6h55
